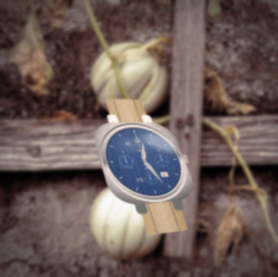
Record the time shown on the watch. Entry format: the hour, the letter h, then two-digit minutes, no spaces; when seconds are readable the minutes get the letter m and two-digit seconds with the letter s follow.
12h26
